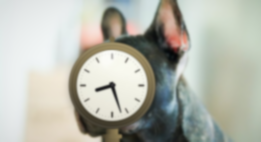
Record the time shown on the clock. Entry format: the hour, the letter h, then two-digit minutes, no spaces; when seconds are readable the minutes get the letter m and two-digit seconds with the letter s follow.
8h27
